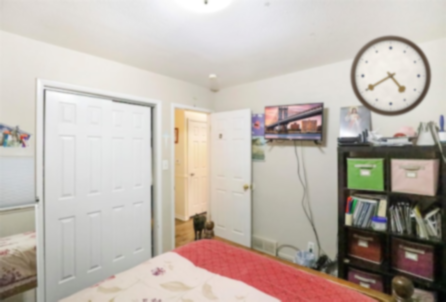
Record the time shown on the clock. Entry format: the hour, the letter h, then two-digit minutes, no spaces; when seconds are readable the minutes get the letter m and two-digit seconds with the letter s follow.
4h40
